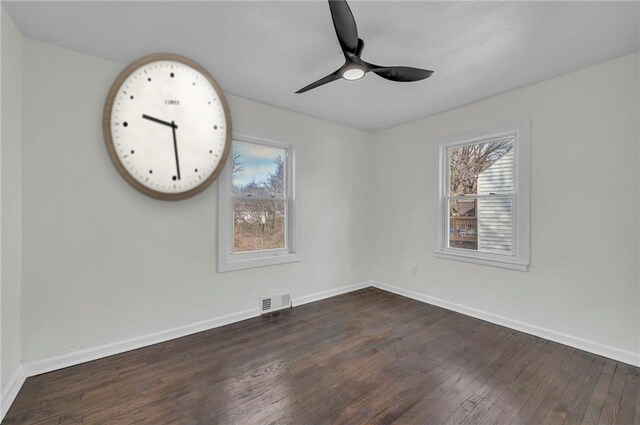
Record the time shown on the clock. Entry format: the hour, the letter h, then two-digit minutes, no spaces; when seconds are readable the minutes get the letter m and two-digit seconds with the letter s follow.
9h29
